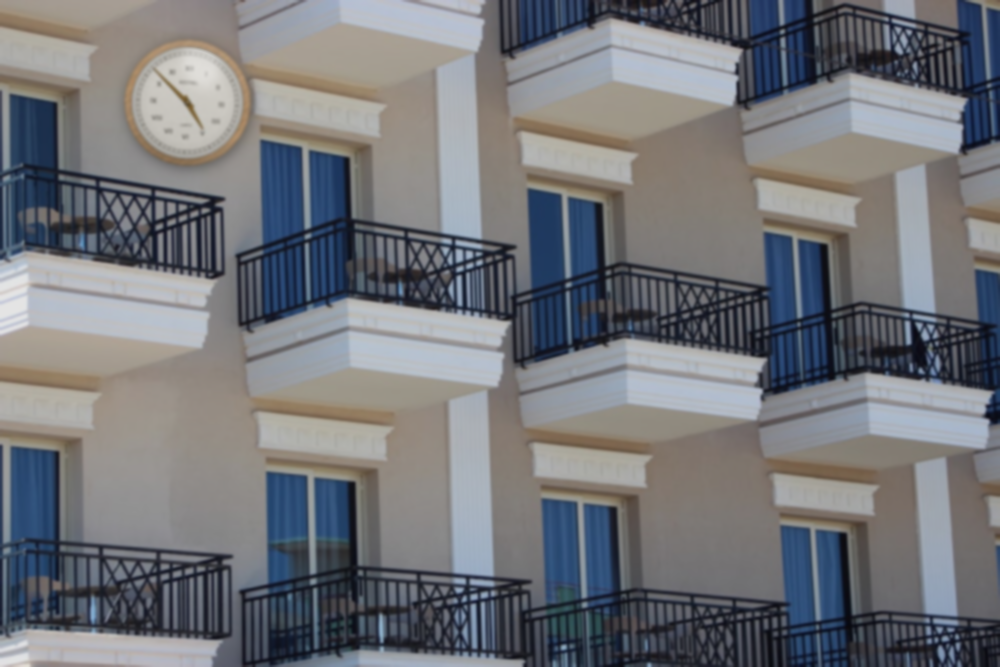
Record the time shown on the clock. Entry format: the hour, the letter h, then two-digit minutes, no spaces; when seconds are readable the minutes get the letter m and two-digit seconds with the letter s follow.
4h52
